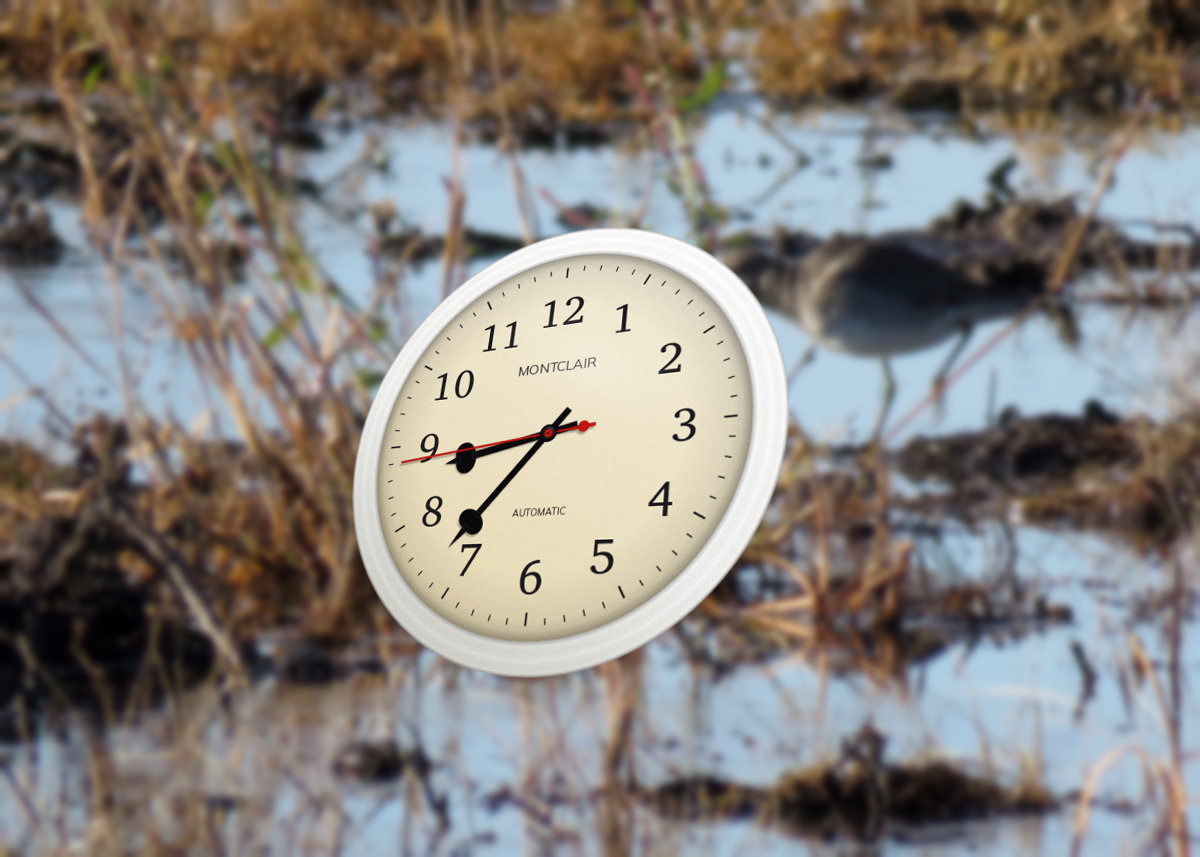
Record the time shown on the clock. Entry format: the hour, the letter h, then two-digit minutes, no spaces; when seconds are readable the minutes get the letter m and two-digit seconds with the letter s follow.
8h36m44s
